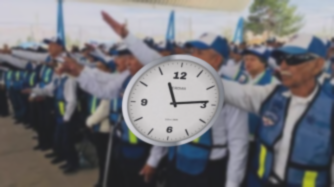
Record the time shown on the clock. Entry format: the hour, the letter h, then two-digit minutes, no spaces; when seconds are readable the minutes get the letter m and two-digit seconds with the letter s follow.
11h14
